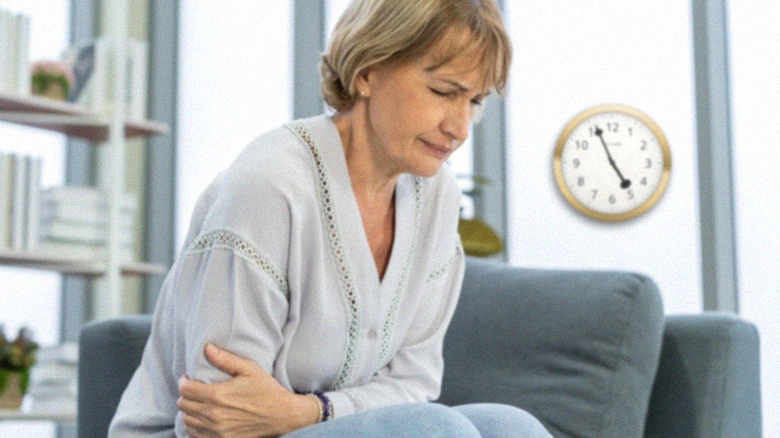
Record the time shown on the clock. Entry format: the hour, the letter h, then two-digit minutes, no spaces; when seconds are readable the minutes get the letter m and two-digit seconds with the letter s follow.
4h56
